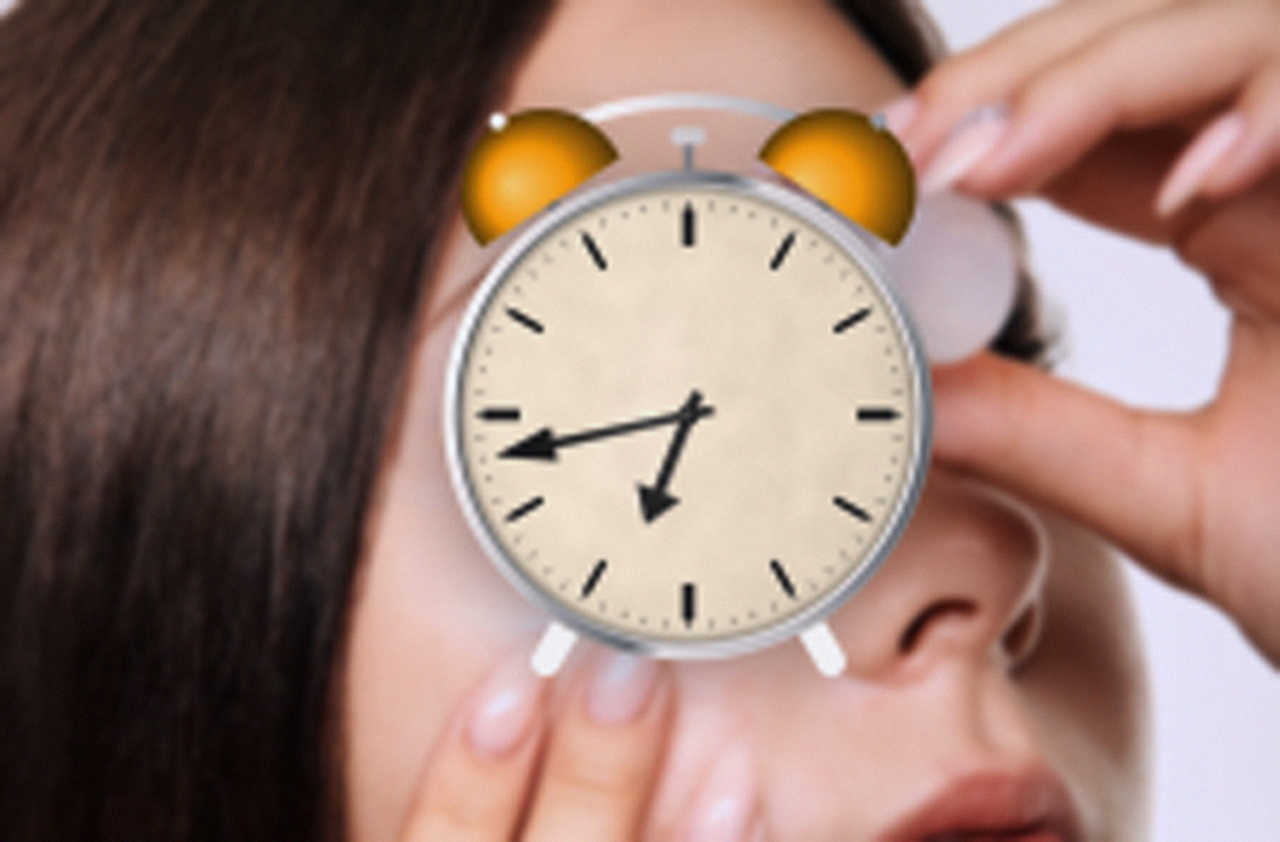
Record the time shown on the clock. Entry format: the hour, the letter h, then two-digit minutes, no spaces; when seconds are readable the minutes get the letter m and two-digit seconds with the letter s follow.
6h43
